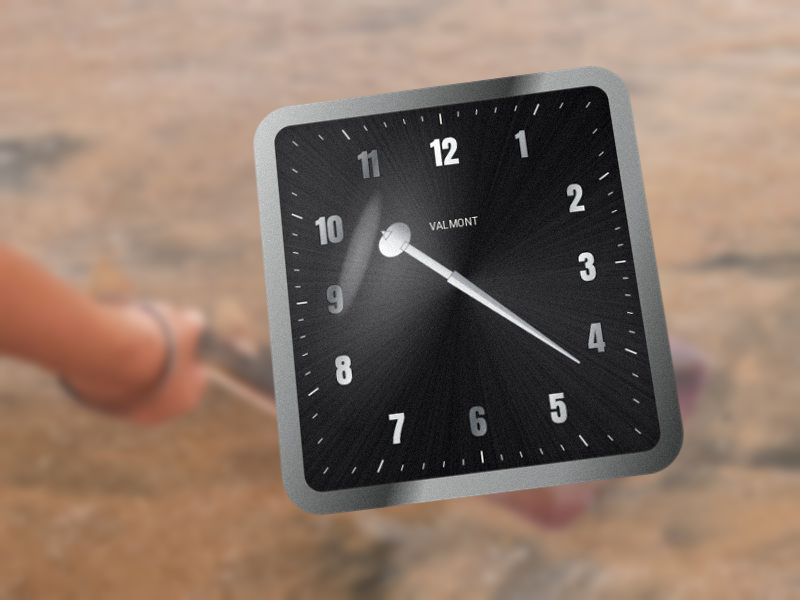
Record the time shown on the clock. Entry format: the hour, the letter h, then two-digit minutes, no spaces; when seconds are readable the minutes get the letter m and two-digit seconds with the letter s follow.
10h22
